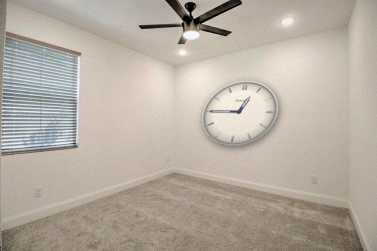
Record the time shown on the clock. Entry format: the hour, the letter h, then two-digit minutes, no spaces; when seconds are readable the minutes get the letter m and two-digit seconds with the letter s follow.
12h45
